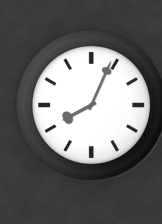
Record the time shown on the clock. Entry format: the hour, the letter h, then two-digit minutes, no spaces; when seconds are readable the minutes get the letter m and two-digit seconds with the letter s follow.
8h04
